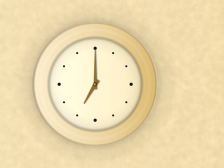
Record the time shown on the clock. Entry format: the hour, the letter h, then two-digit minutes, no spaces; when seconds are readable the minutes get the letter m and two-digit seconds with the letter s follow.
7h00
